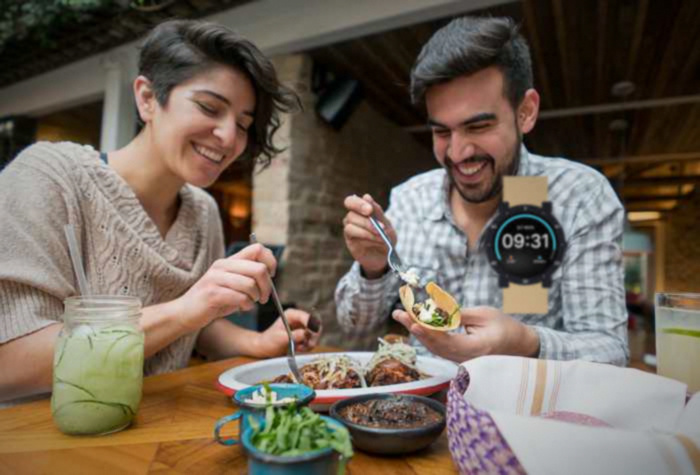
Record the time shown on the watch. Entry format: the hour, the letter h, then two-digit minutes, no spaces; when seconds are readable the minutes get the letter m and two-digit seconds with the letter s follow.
9h31
